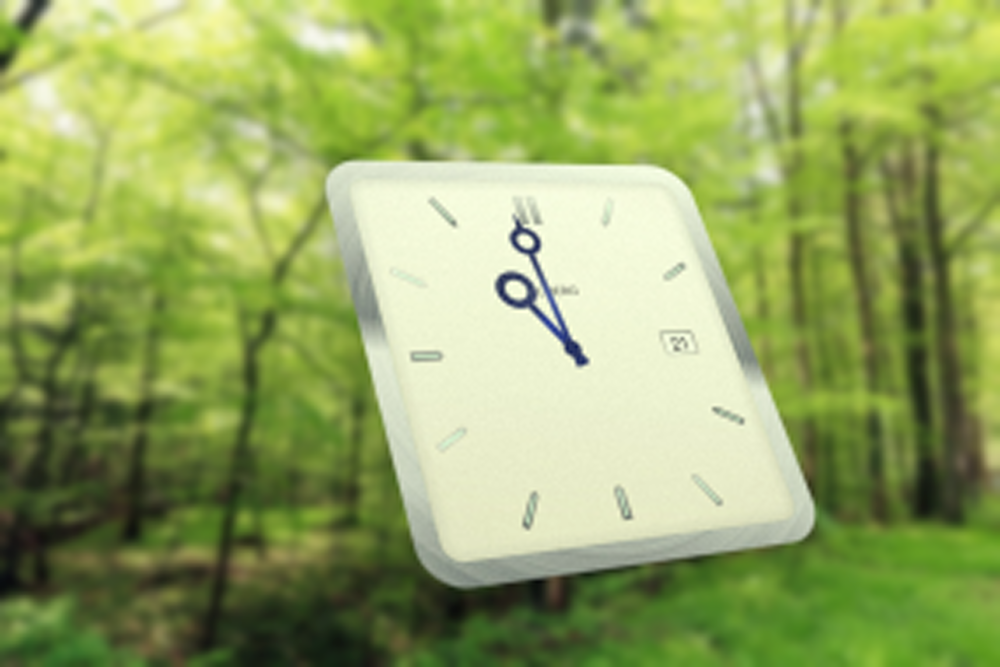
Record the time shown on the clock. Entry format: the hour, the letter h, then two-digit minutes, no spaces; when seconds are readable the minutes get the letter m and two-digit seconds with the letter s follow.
10h59
